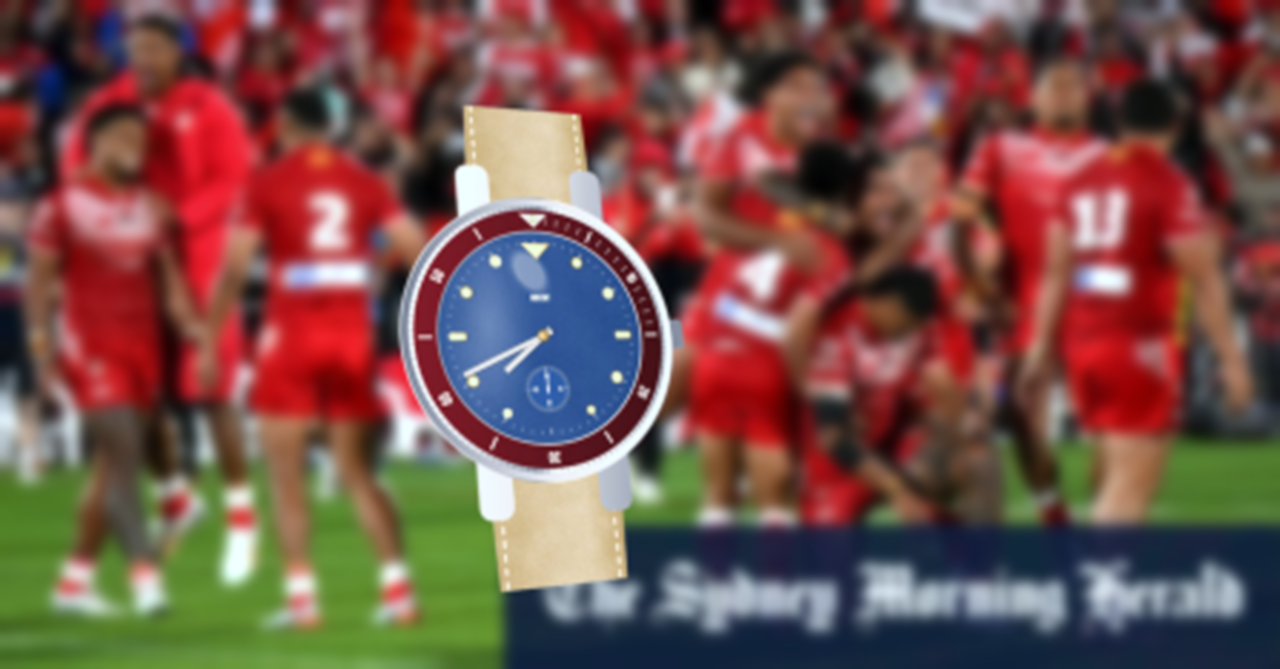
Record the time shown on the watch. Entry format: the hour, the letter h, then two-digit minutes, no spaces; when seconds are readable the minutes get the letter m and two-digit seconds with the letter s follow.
7h41
